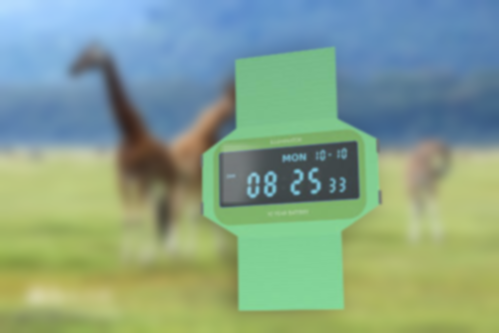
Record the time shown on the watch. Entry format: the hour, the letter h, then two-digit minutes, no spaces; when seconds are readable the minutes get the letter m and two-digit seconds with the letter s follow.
8h25m33s
